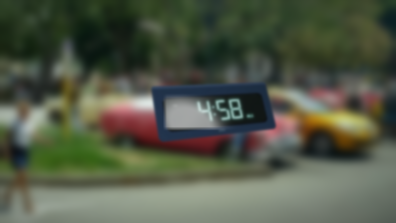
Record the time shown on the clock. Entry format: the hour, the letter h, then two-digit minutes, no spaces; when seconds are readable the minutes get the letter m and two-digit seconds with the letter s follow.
4h58
